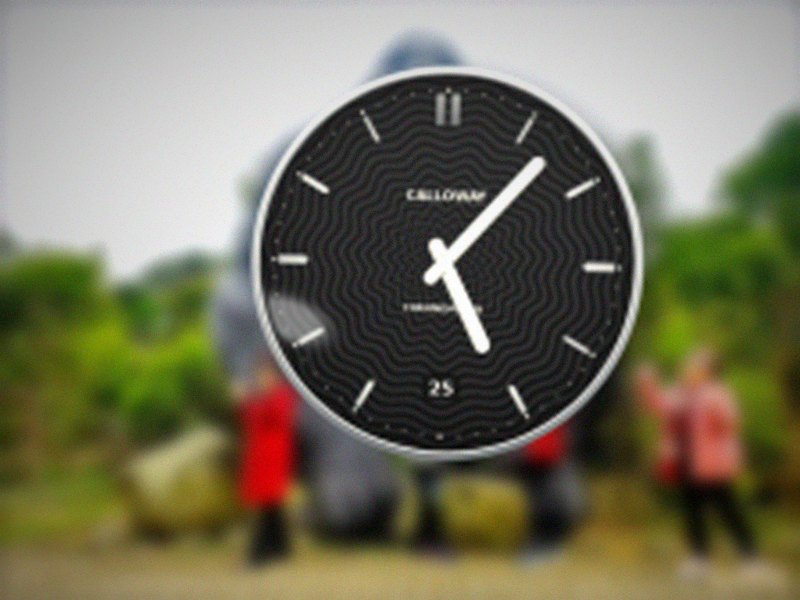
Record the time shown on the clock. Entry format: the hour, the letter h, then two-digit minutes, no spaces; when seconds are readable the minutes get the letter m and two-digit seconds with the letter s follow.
5h07
